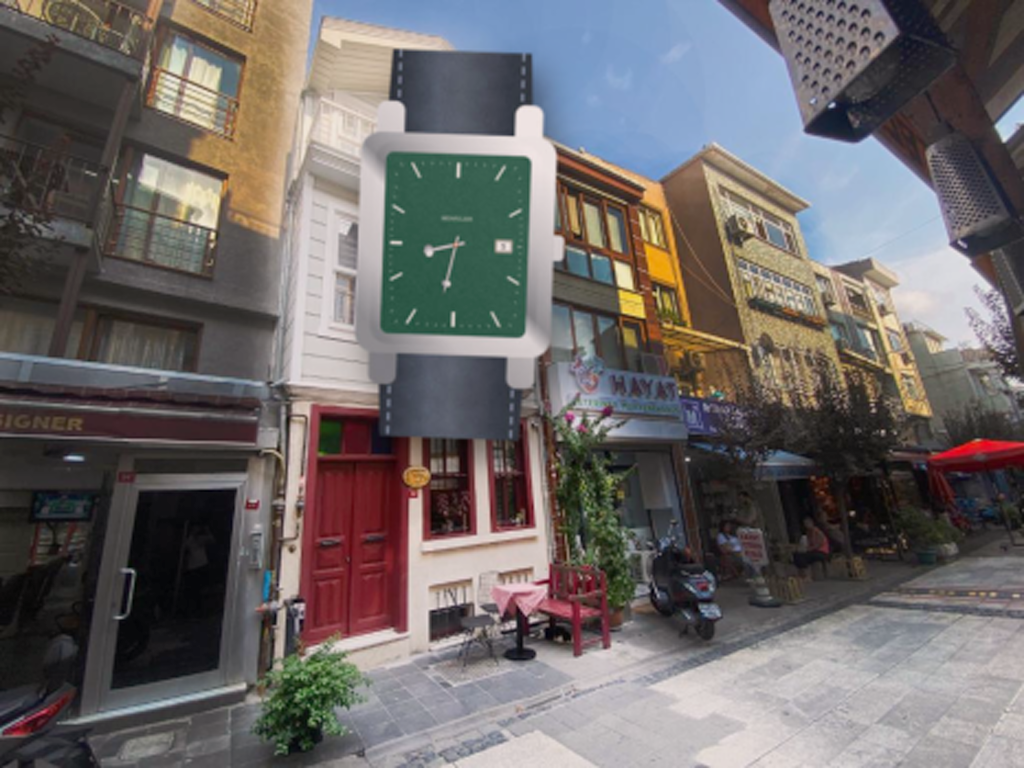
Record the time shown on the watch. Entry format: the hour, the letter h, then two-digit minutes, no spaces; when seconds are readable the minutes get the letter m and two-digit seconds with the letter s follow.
8h32
